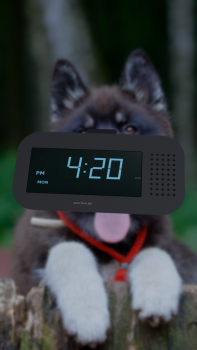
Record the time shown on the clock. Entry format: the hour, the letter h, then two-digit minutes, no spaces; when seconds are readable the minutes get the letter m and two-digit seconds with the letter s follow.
4h20
